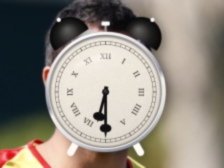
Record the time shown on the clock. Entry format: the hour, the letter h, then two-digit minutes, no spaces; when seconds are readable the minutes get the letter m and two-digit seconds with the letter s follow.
6h30
